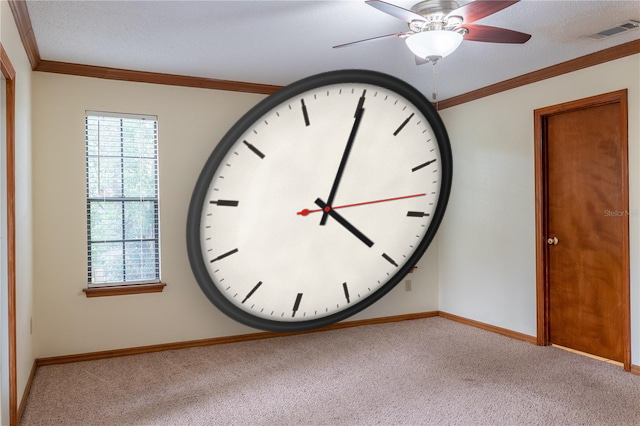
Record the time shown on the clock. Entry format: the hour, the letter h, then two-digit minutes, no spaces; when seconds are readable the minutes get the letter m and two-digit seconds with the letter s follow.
4h00m13s
